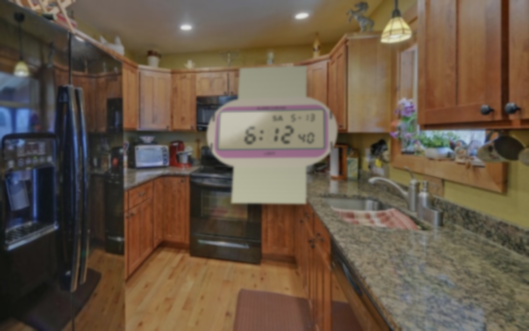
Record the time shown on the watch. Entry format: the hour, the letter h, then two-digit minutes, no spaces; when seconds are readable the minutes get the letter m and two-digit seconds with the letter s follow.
6h12m40s
